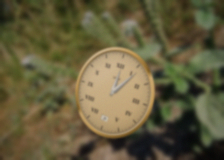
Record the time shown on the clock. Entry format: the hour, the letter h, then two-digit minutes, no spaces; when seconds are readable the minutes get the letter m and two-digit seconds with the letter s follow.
12h06
